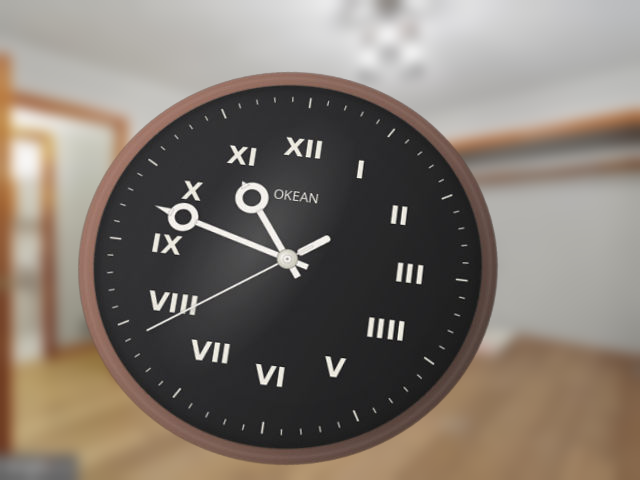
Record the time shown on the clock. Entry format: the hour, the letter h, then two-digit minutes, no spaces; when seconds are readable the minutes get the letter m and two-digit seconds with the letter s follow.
10h47m39s
